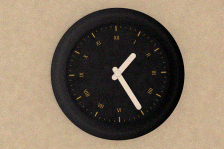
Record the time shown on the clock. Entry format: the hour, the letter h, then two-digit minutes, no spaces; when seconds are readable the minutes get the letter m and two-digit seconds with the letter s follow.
1h25
